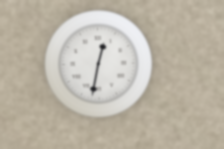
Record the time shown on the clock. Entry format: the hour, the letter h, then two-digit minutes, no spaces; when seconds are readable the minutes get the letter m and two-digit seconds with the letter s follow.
12h32
